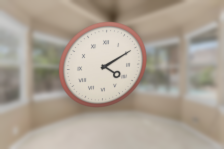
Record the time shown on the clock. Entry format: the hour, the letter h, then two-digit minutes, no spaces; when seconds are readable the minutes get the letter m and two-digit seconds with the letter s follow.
4h10
